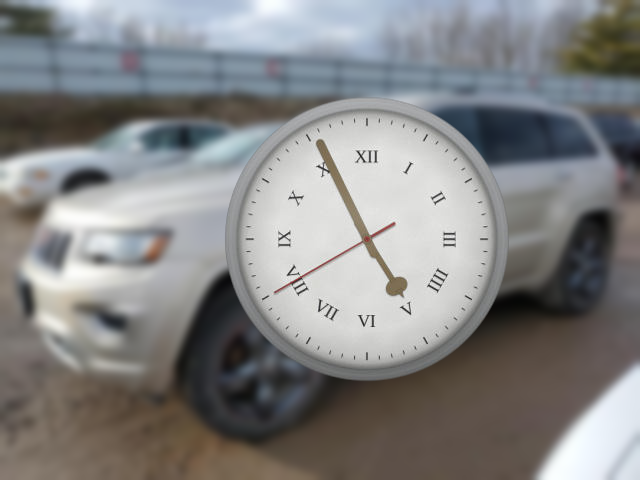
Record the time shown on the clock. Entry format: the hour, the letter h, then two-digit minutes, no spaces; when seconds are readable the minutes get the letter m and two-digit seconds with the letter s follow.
4h55m40s
